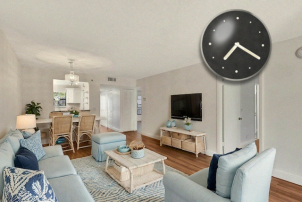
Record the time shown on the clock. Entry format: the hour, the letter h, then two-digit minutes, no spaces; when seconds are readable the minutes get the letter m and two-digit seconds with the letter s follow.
7h20
